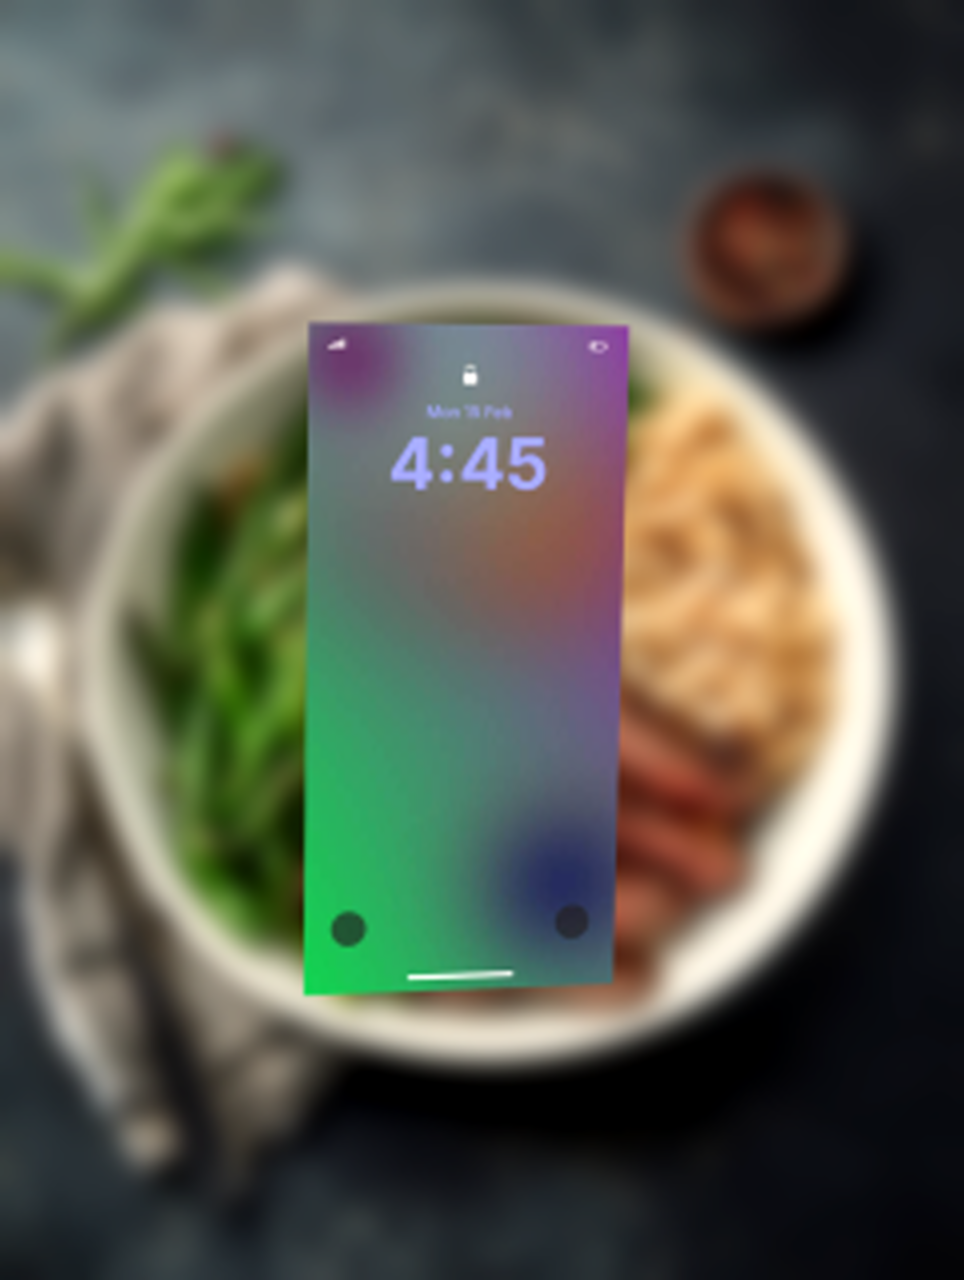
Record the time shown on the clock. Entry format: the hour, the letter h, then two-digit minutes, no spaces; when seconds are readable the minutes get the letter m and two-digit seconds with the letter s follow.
4h45
